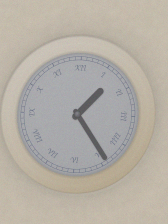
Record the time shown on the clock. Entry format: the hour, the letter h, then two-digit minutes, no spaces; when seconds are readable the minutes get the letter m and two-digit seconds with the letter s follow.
1h24
